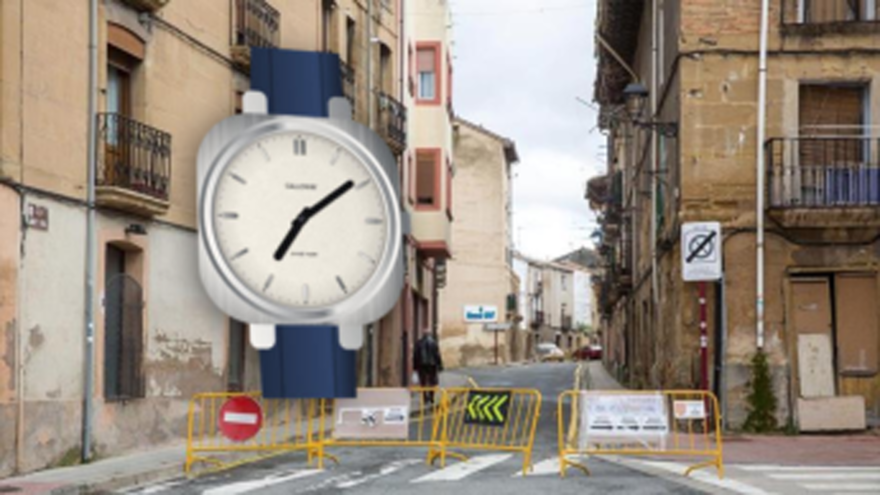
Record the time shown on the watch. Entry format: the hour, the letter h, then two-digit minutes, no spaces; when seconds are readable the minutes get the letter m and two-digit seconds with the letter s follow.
7h09
